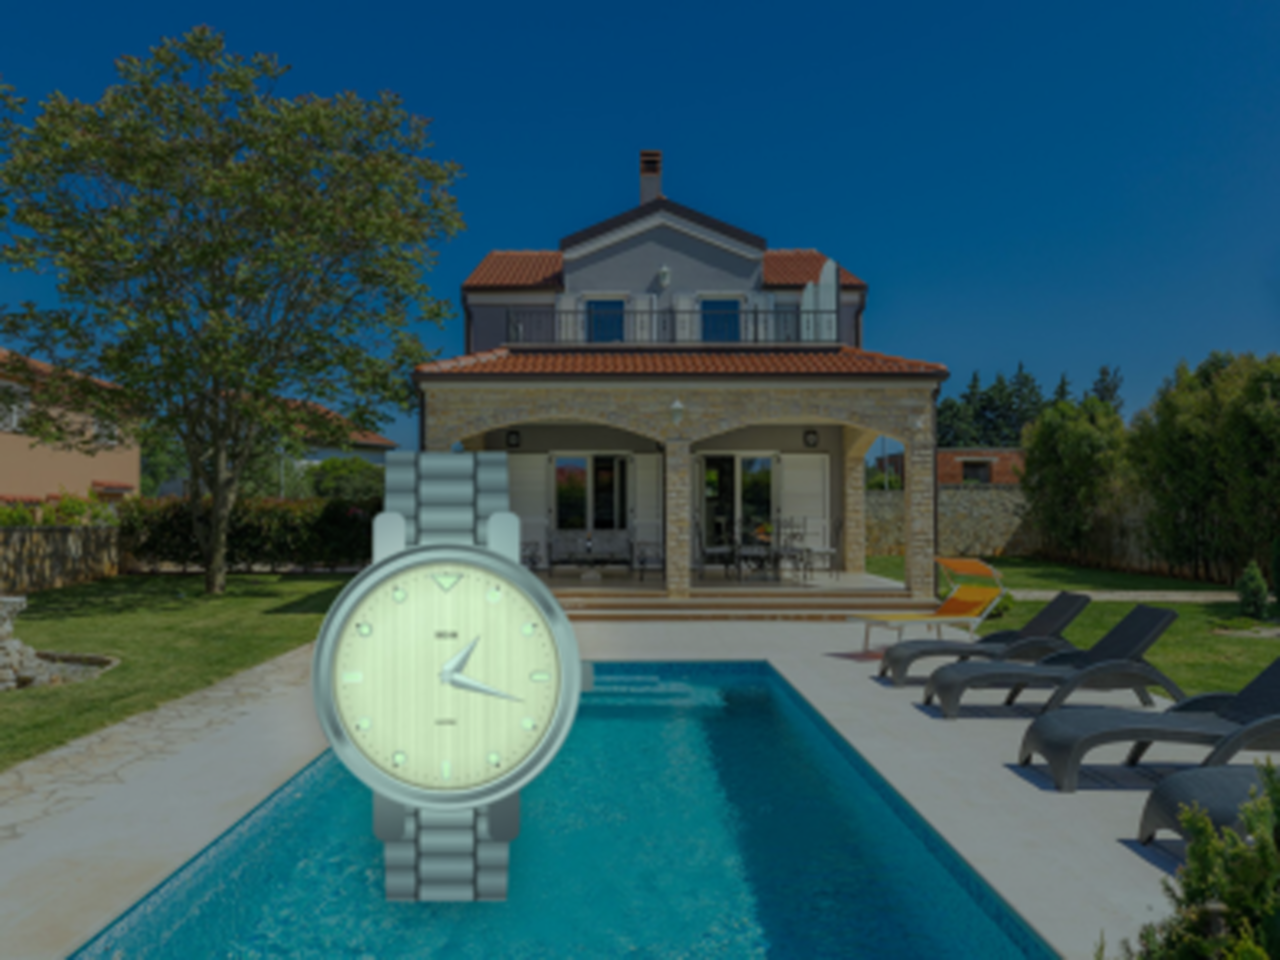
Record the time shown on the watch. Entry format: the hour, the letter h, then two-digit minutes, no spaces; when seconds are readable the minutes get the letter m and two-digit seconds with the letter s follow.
1h18
